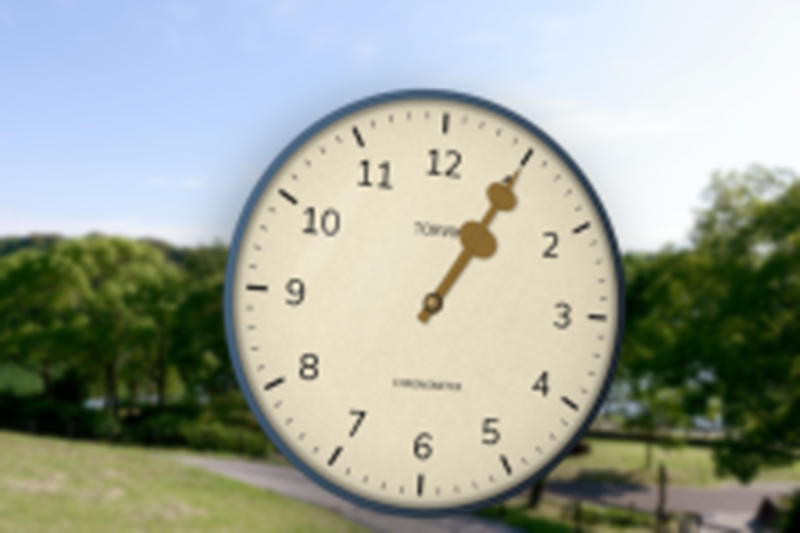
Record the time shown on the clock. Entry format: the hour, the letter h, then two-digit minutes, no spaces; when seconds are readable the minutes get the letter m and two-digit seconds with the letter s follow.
1h05
